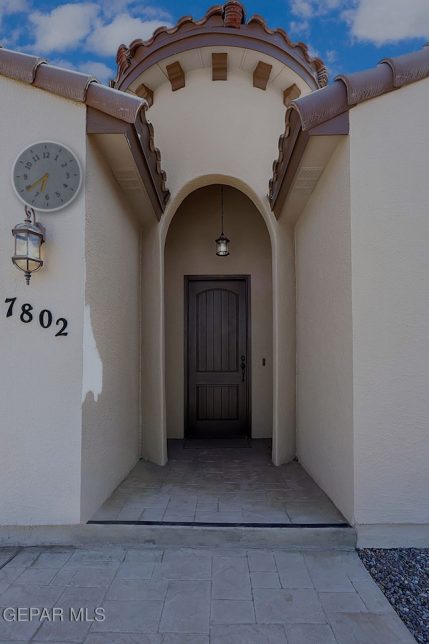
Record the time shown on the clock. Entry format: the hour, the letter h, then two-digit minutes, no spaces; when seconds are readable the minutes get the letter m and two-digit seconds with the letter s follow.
6h39
